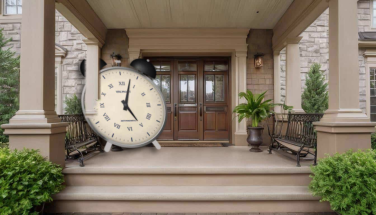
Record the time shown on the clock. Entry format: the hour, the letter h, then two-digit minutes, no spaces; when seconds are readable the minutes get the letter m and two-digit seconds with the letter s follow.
5h03
